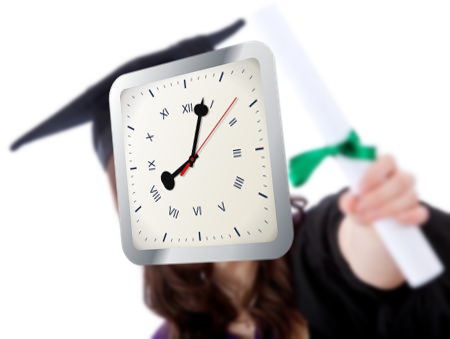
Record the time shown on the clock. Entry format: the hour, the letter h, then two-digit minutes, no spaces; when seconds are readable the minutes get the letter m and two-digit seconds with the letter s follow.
8h03m08s
